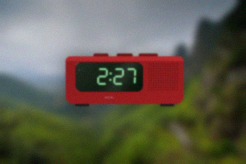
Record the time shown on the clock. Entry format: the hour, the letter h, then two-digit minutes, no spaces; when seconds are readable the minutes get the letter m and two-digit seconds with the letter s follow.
2h27
